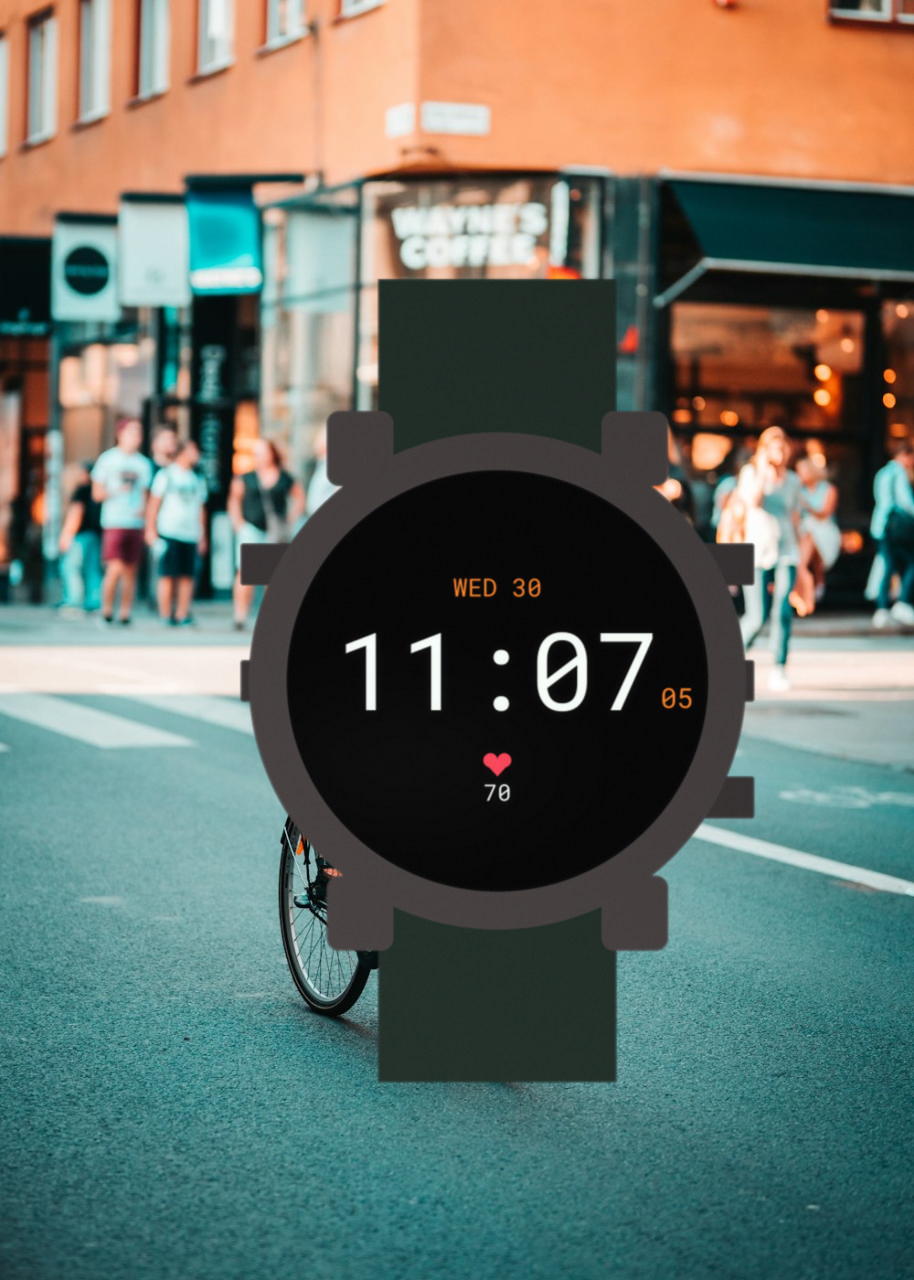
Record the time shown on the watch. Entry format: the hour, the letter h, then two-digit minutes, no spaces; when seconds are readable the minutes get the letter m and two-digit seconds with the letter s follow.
11h07m05s
